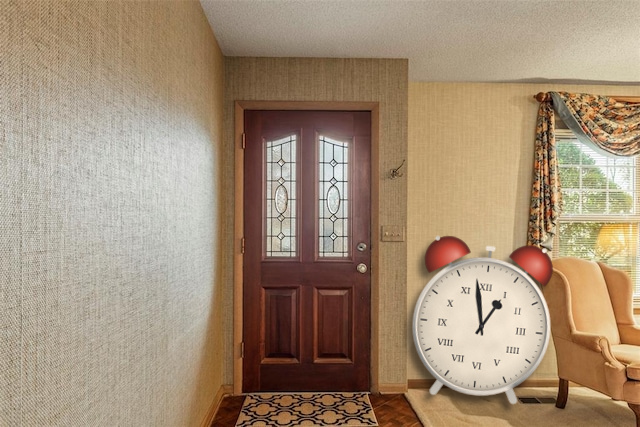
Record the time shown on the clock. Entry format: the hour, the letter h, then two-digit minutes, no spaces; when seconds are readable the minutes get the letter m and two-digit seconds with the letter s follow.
12h58
